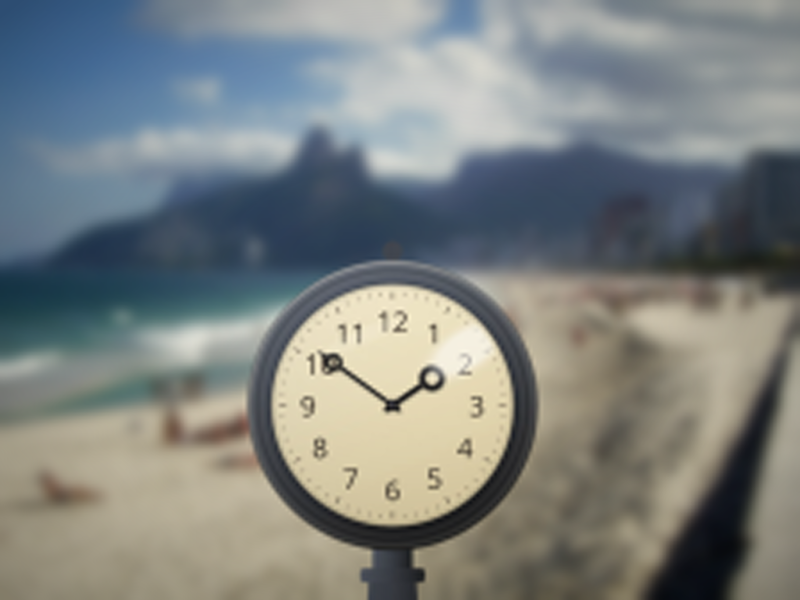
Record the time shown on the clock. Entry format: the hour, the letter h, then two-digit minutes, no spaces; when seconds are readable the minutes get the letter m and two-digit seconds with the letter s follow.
1h51
